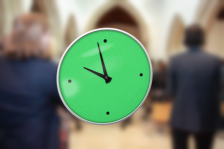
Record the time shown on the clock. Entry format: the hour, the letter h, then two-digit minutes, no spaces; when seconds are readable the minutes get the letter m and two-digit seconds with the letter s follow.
9h58
